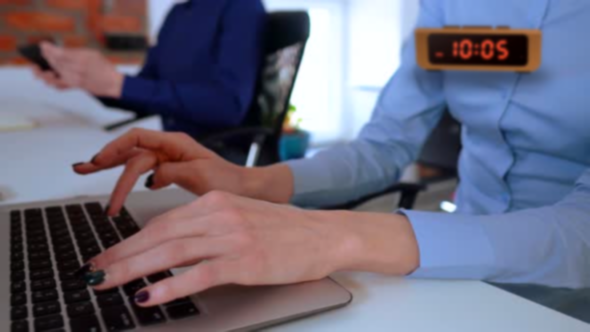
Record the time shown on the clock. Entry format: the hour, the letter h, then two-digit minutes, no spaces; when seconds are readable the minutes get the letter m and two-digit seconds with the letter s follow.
10h05
